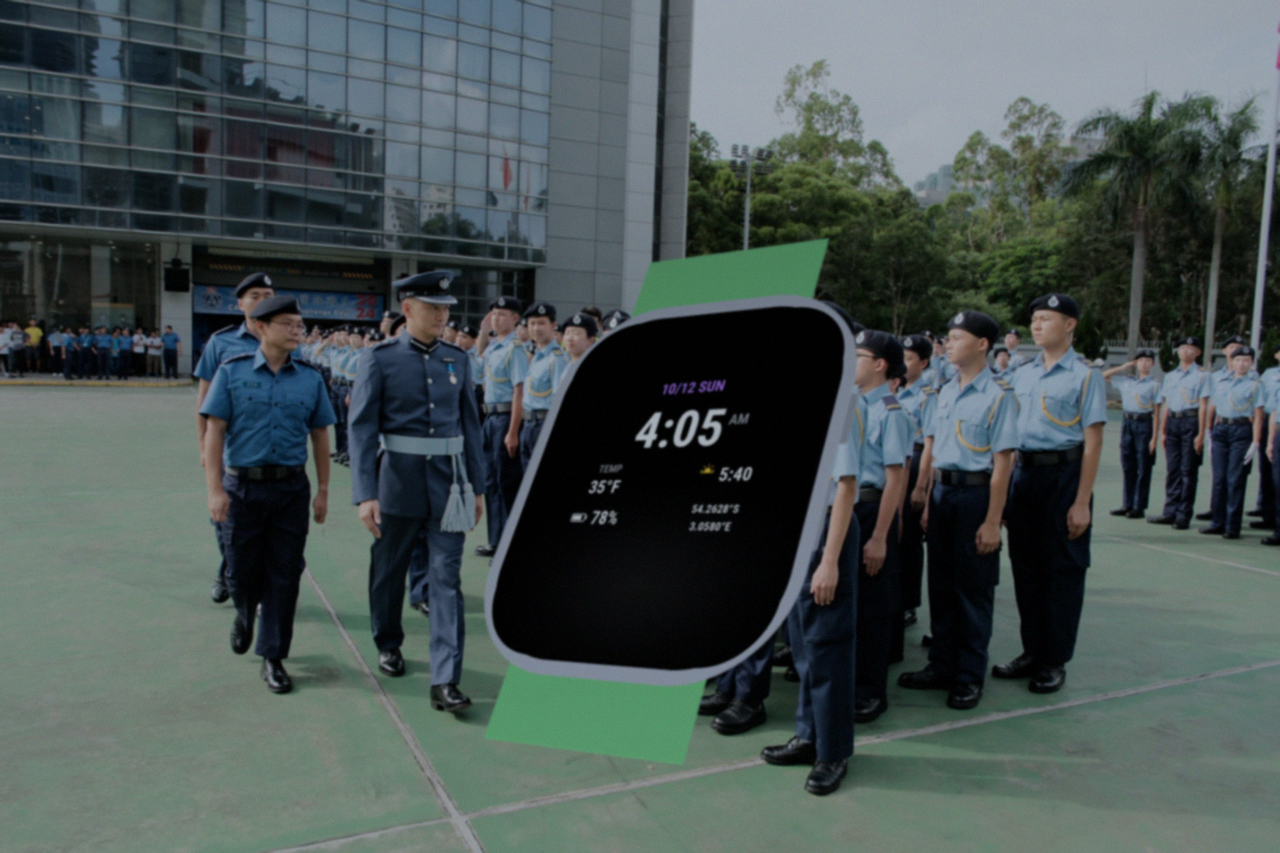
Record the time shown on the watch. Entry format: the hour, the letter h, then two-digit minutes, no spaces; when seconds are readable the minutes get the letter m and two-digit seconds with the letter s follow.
4h05
